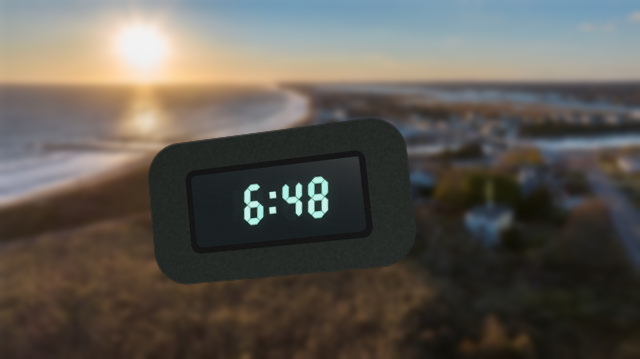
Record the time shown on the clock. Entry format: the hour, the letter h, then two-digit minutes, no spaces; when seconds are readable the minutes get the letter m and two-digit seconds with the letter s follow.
6h48
